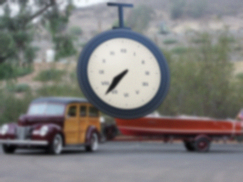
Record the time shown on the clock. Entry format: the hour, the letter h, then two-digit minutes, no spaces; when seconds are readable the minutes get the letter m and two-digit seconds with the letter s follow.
7h37
